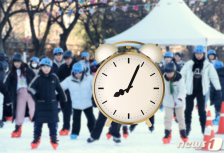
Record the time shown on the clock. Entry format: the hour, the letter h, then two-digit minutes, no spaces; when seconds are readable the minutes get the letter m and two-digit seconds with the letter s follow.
8h04
